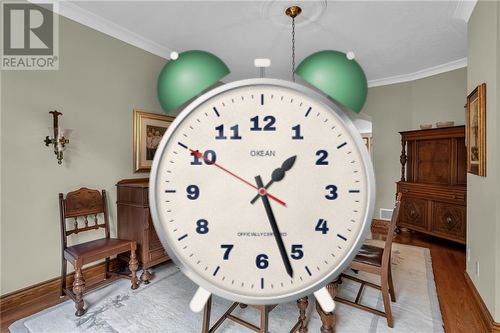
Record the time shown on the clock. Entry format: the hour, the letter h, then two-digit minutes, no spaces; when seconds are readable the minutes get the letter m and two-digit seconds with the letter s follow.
1h26m50s
